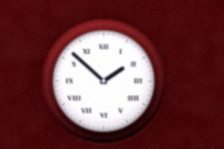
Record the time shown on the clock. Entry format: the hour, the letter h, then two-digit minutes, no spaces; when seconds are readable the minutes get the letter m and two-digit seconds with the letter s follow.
1h52
